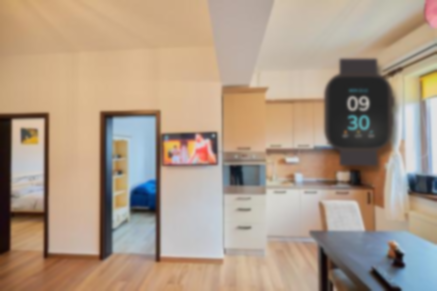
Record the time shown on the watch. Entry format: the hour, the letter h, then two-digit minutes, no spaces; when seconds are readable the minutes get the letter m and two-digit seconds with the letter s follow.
9h30
